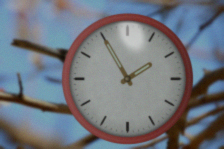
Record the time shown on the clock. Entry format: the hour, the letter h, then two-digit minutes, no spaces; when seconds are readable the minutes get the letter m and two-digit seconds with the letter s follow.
1h55
